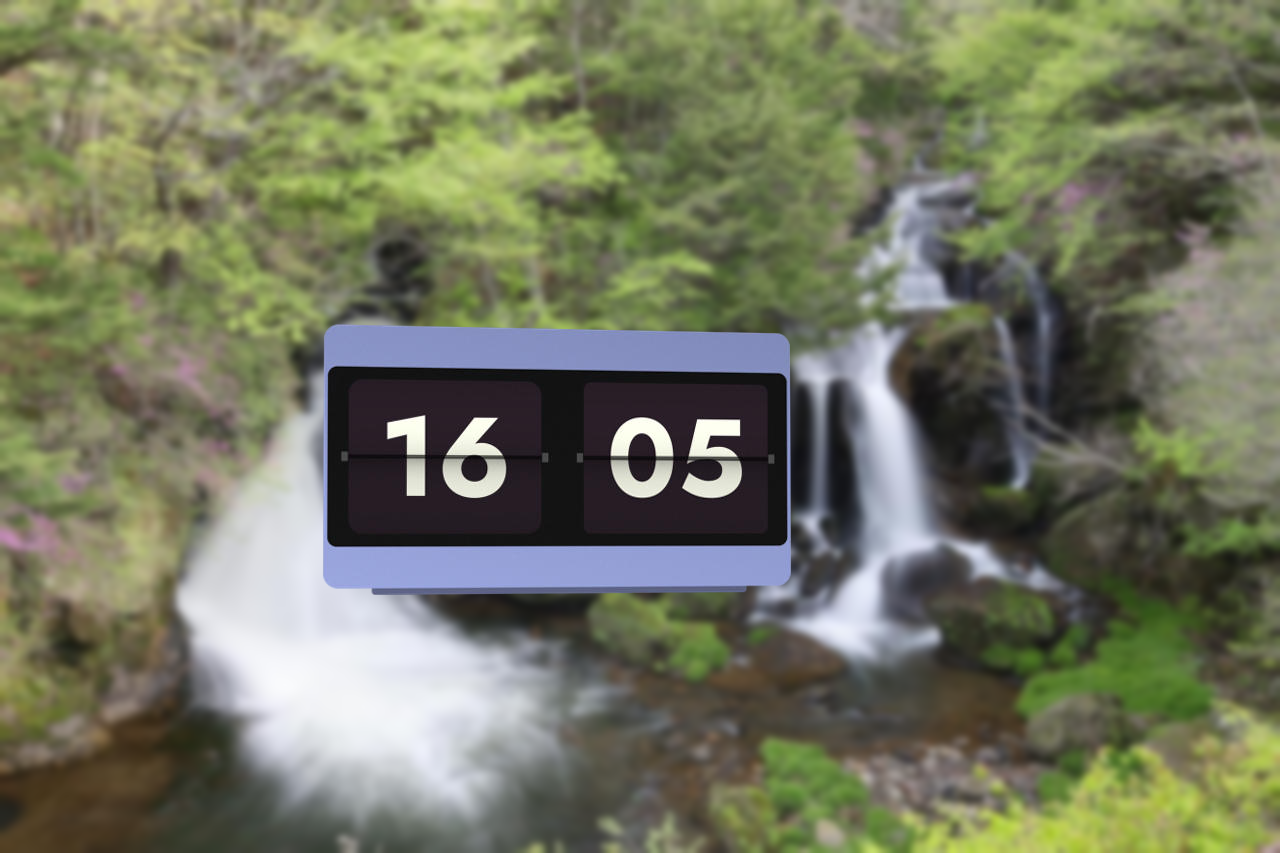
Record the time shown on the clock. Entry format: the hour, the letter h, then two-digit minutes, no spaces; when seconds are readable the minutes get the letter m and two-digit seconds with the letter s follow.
16h05
